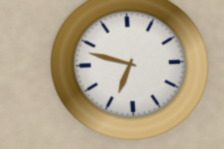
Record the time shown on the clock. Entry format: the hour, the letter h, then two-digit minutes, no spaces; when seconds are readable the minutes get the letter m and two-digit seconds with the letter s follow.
6h48
